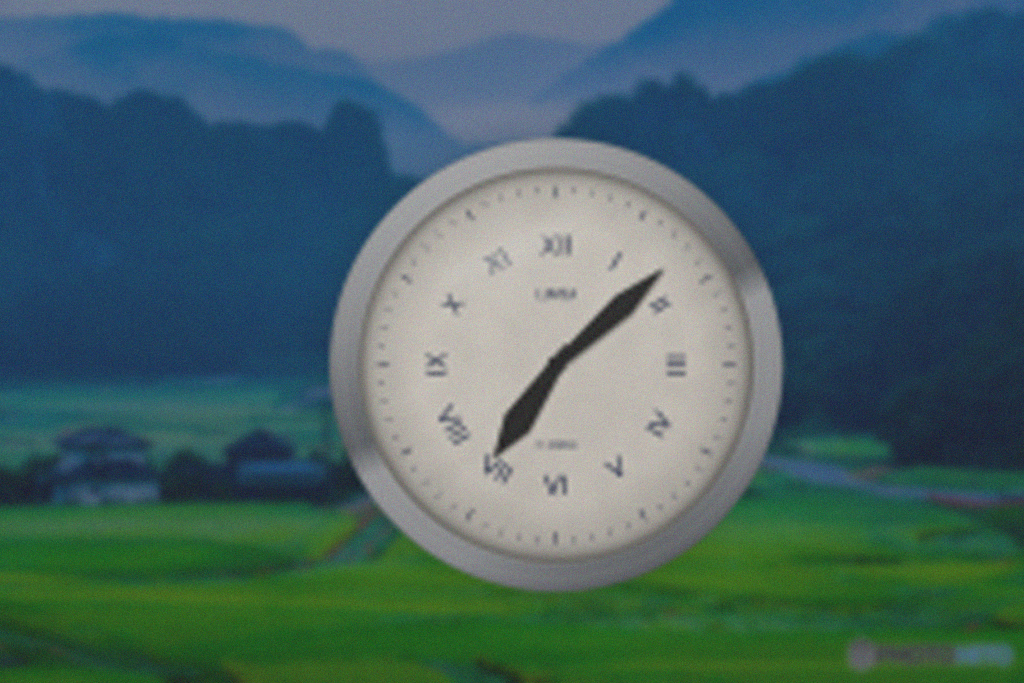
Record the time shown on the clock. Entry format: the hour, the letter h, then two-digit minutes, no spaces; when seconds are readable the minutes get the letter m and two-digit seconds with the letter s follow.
7h08
